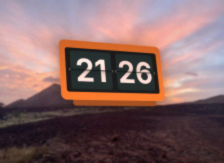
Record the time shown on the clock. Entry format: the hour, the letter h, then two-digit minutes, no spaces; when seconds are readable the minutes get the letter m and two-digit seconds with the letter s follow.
21h26
